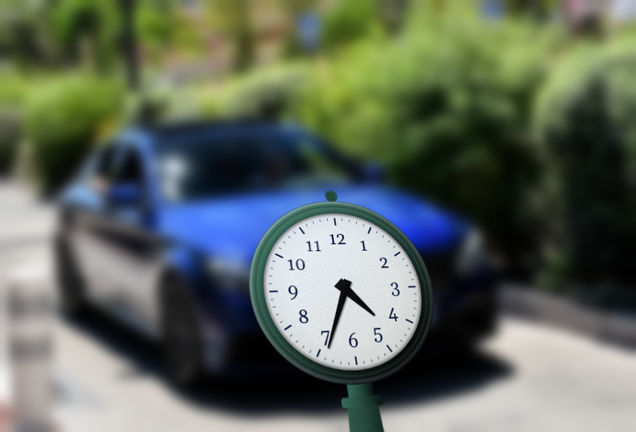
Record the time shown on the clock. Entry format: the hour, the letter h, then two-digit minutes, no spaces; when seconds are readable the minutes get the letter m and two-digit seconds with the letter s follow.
4h34
